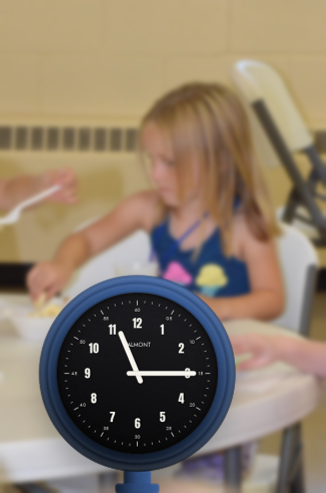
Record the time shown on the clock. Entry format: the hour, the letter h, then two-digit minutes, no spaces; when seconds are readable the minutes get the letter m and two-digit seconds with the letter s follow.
11h15
